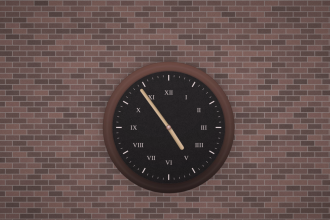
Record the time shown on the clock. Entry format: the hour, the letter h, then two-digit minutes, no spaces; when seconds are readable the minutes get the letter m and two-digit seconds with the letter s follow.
4h54
